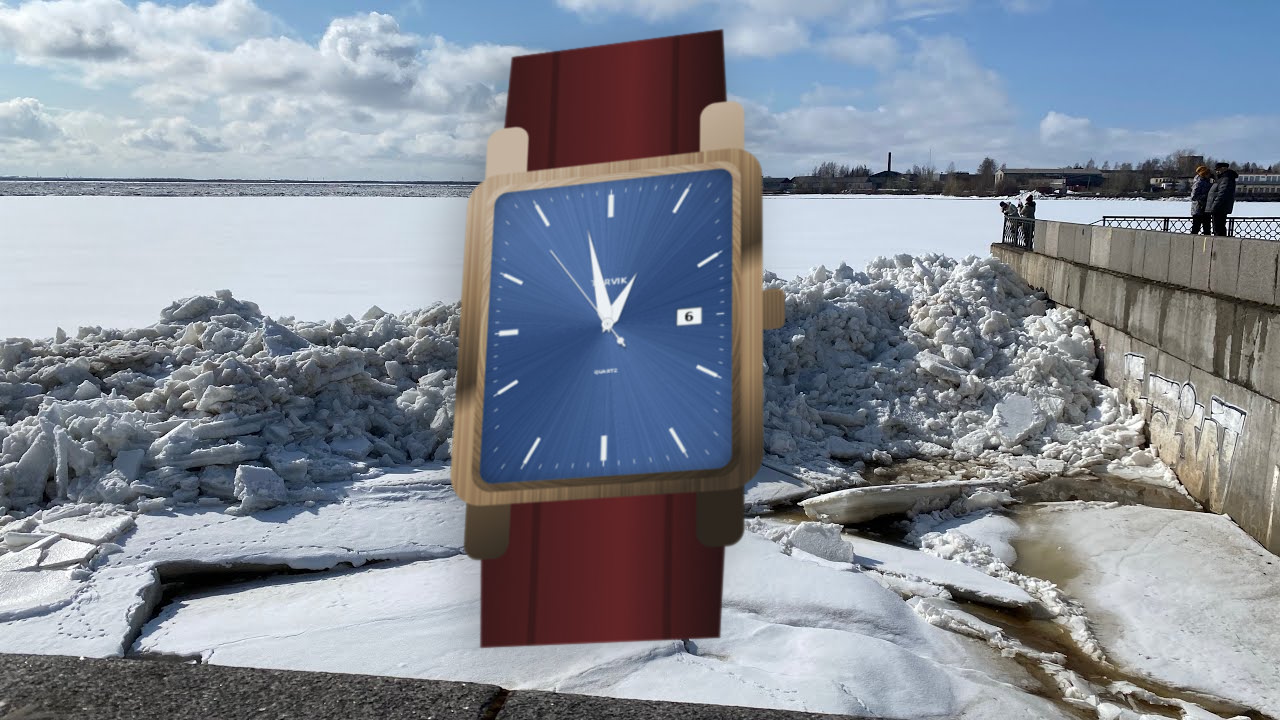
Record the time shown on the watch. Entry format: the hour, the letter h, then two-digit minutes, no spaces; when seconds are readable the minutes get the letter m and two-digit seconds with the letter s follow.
12h57m54s
